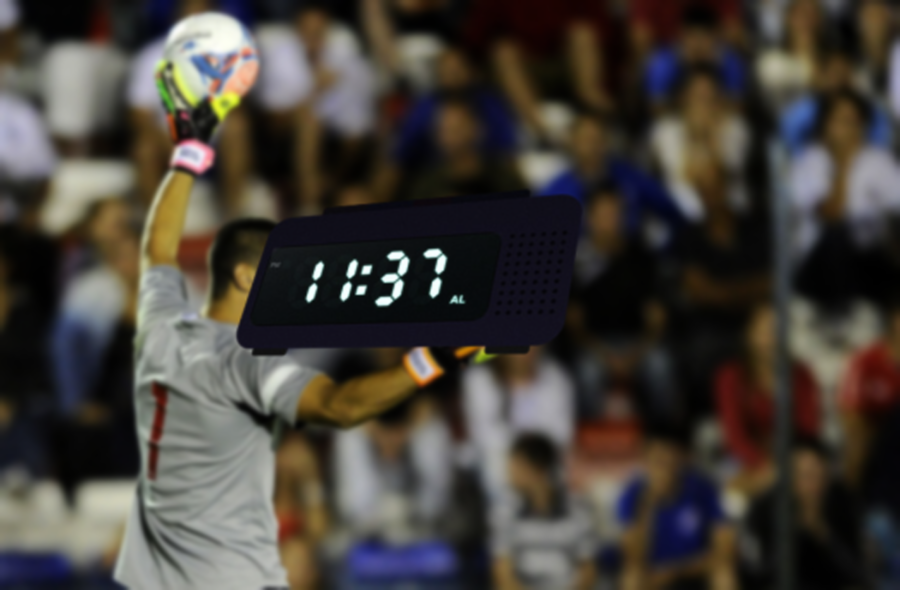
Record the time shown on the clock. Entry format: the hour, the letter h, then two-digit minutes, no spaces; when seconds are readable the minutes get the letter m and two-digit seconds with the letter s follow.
11h37
